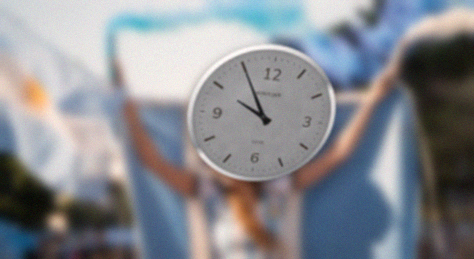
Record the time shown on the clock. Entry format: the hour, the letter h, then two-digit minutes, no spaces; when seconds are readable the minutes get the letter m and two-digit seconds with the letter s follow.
9h55
